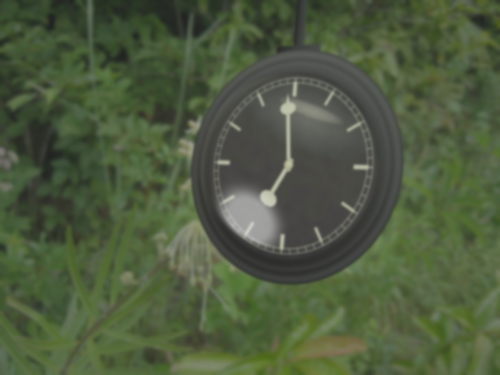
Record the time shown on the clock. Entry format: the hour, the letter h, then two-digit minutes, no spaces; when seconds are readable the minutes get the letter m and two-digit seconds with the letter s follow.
6h59
